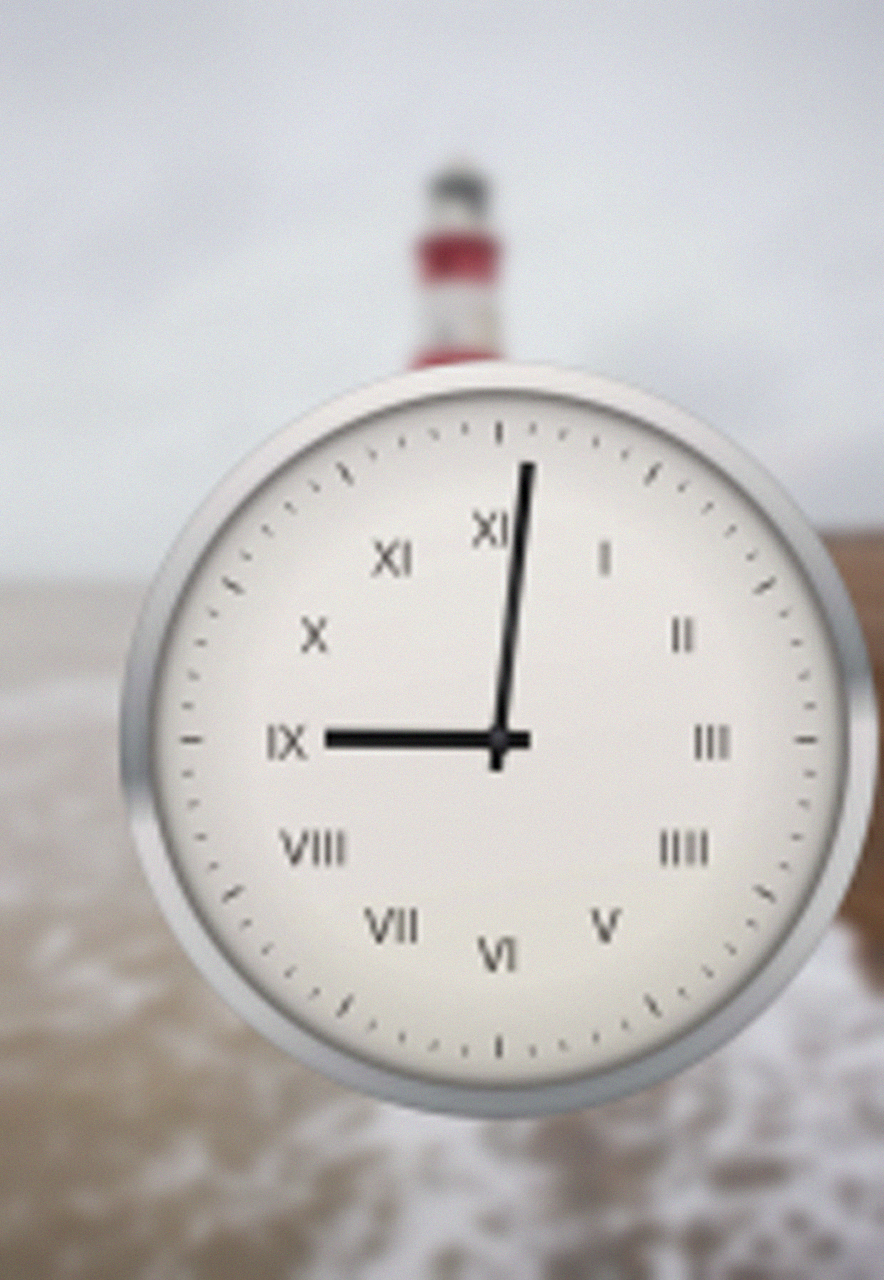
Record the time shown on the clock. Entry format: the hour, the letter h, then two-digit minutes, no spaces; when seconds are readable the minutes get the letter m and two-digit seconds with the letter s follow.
9h01
